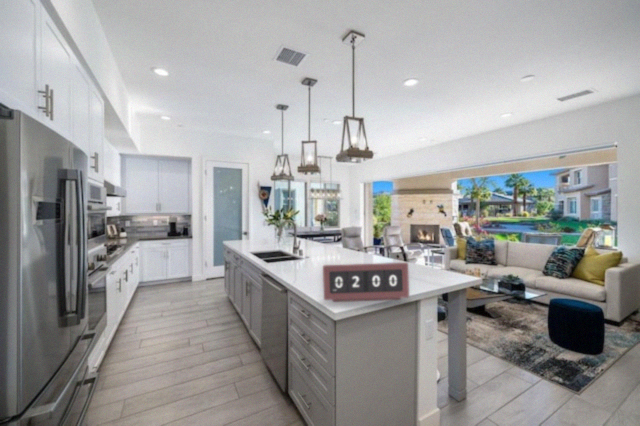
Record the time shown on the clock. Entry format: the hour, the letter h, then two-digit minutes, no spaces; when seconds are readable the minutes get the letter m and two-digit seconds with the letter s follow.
2h00
